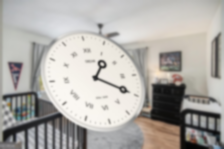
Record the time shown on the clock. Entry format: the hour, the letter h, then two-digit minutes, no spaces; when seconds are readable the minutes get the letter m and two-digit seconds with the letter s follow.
1h20
